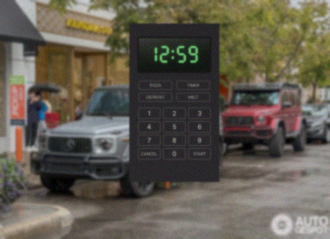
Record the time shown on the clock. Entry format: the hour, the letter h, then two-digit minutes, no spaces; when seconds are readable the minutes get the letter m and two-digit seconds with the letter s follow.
12h59
